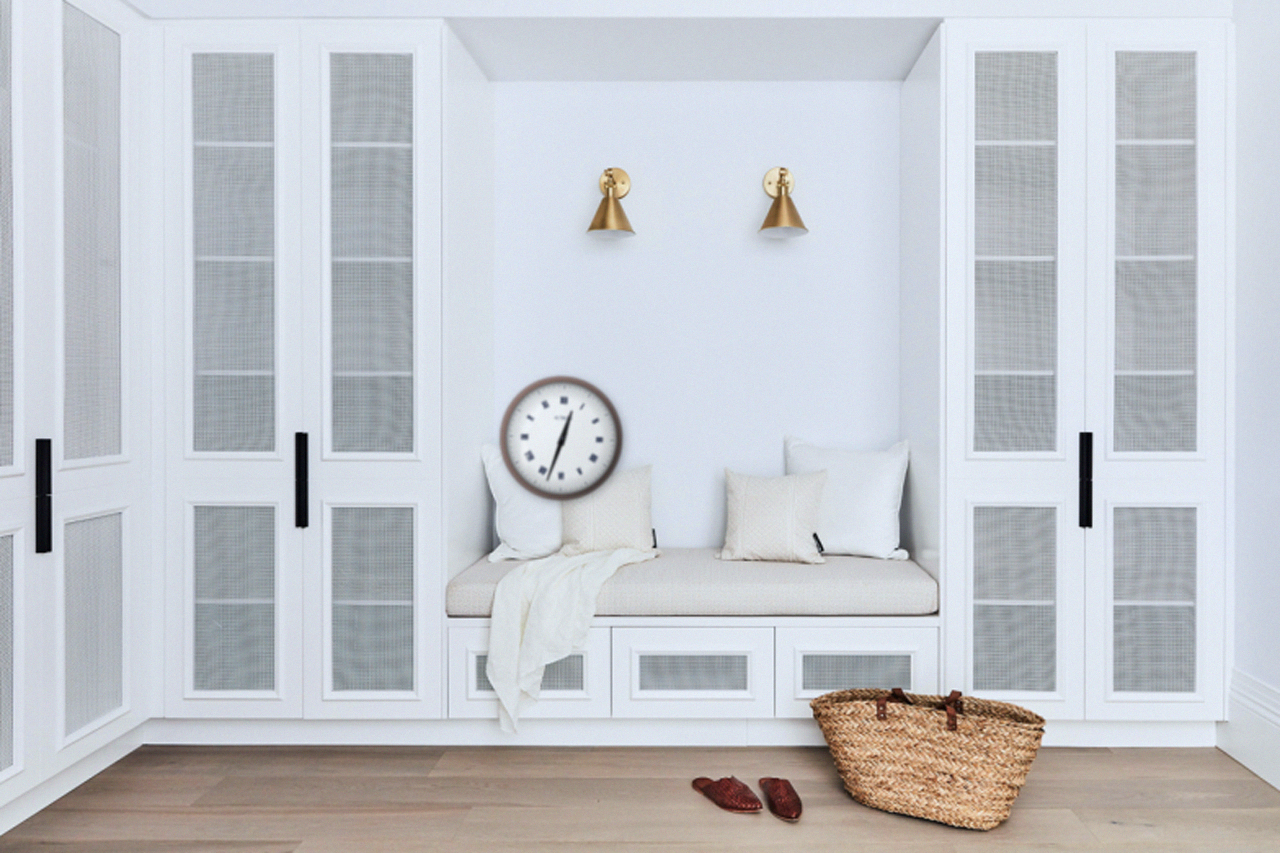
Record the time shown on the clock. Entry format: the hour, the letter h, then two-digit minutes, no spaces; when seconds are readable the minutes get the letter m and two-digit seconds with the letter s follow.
12h33
